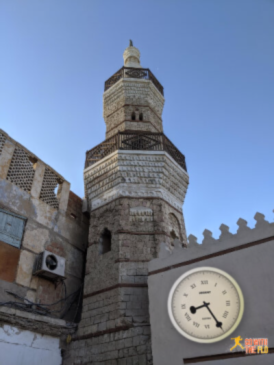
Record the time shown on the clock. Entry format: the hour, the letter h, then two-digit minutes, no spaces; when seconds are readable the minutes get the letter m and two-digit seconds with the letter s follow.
8h25
